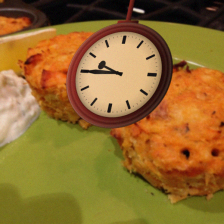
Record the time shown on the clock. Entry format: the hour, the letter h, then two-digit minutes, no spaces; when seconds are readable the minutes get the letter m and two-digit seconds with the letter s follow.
9h45
